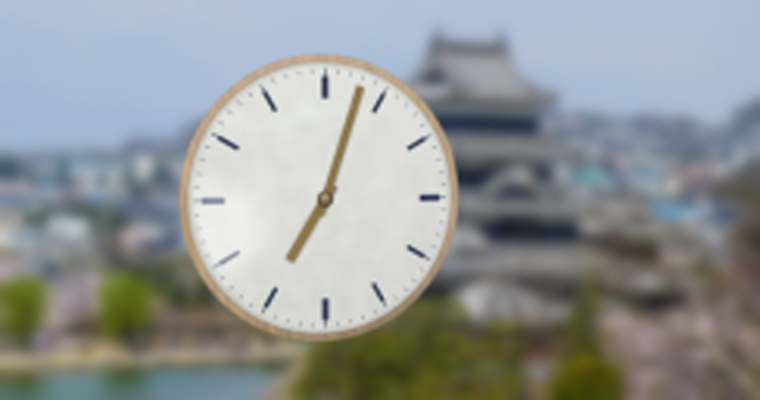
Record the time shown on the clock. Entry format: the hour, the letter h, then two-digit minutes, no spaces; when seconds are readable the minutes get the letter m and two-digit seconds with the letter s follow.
7h03
